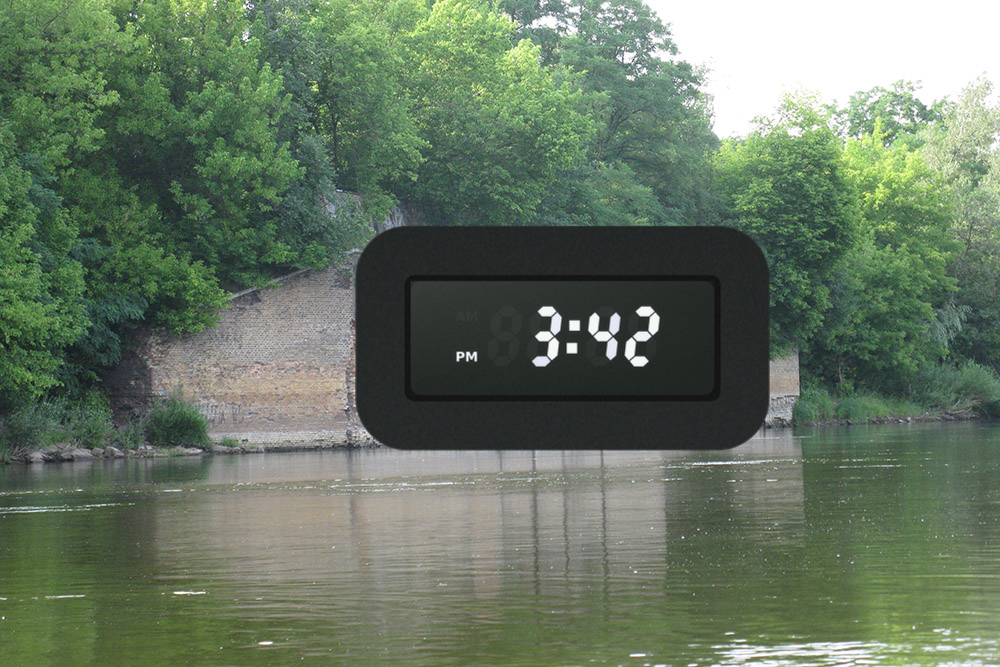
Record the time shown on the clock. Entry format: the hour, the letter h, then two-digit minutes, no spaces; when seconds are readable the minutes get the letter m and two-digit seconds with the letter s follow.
3h42
